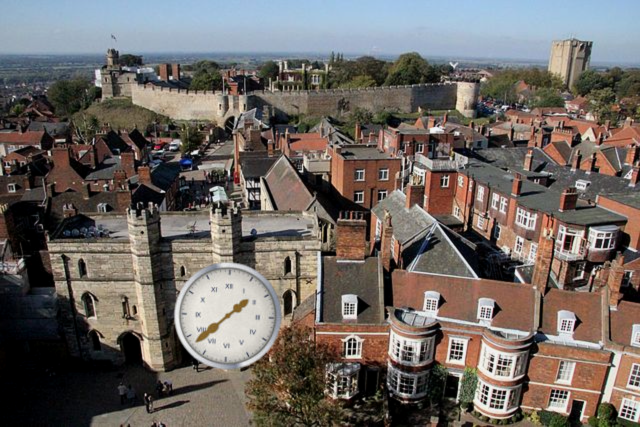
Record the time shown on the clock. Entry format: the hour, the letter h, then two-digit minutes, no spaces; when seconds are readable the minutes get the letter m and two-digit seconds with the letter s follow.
1h38
